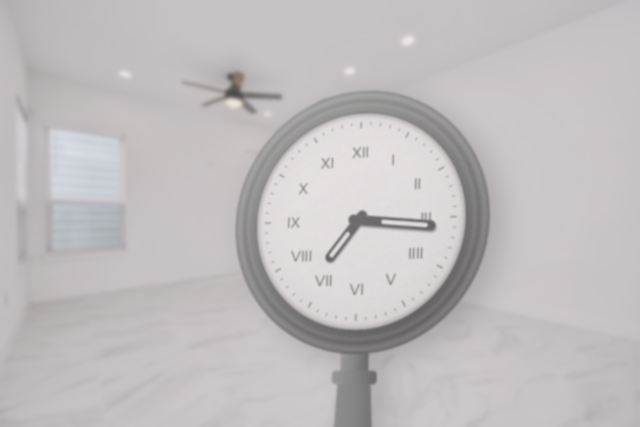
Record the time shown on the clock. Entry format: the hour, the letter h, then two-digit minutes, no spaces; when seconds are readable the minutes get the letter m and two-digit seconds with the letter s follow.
7h16
